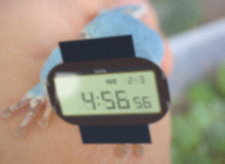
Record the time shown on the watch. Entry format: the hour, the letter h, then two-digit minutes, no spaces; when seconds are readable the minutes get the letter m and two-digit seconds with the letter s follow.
4h56m56s
